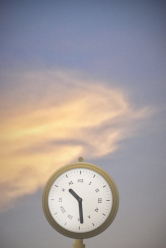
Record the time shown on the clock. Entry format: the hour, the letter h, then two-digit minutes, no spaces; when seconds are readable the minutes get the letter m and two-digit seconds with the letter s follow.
10h29
